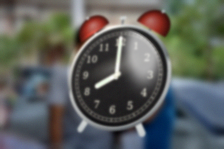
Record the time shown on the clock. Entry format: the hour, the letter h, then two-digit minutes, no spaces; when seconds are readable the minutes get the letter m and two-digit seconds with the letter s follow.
8h00
